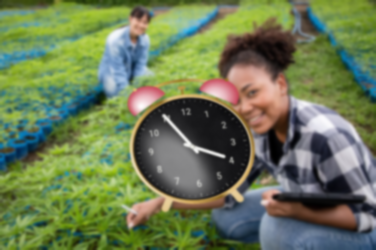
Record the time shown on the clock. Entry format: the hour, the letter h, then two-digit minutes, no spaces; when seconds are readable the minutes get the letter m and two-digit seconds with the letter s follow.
3h55
